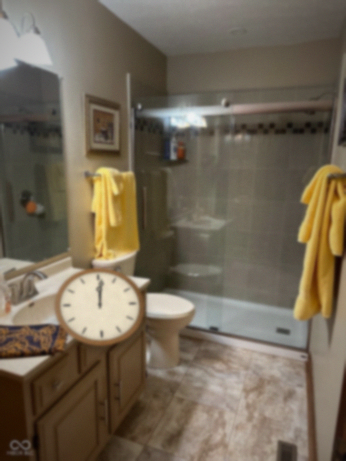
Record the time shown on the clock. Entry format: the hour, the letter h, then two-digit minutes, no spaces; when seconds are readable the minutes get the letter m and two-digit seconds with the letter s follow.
12h01
